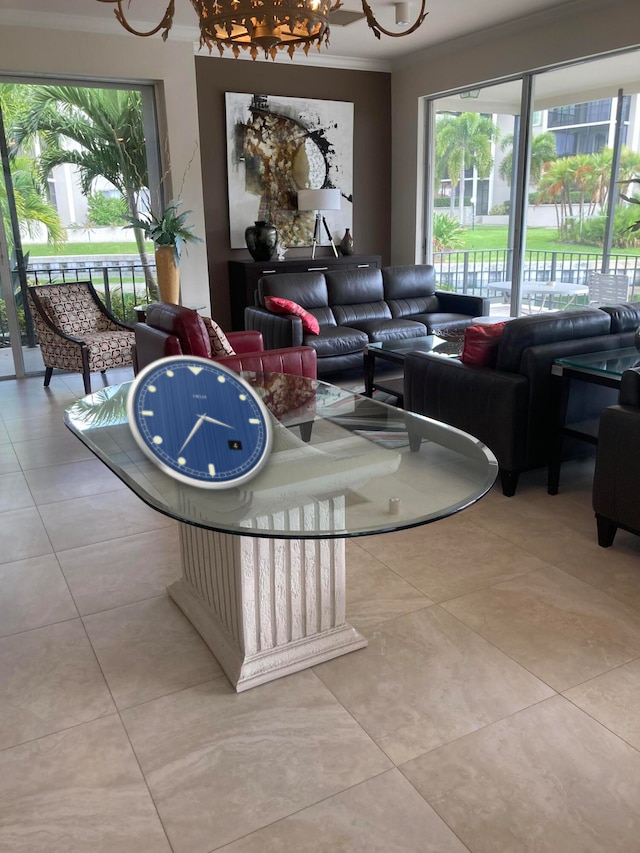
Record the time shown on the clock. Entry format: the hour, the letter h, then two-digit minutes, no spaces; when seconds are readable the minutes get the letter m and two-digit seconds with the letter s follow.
3h36
